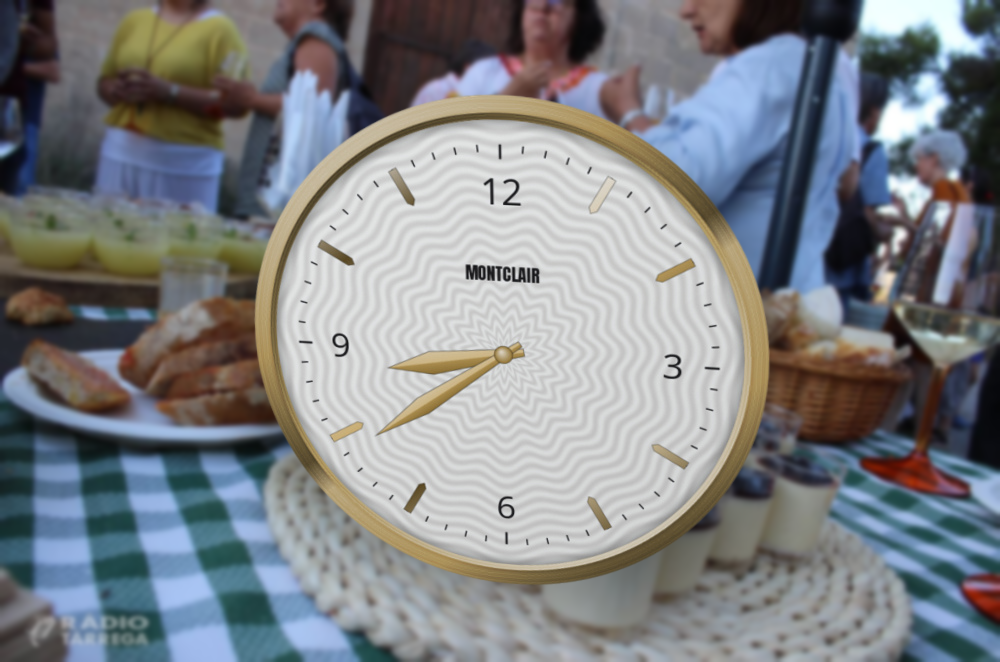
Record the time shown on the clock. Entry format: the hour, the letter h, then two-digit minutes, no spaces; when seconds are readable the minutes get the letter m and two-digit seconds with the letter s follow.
8h39
